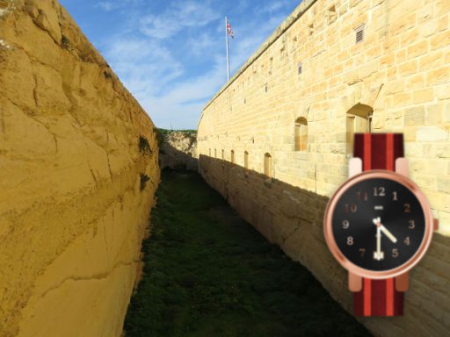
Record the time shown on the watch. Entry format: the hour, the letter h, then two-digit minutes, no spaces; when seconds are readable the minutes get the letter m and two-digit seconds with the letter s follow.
4h30
